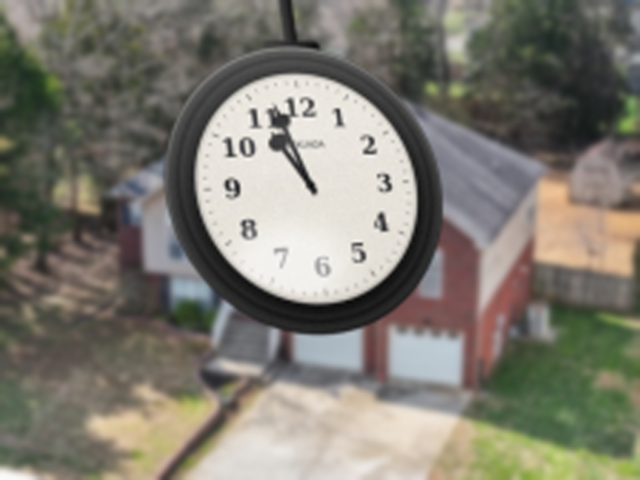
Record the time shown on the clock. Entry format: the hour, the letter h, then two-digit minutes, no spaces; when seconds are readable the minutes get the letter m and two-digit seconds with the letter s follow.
10h57
